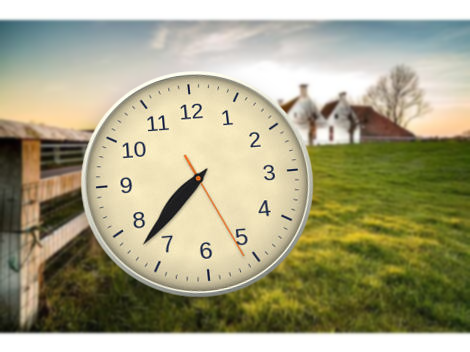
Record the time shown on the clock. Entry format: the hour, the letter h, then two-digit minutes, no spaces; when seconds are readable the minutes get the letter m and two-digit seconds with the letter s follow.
7h37m26s
